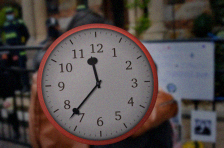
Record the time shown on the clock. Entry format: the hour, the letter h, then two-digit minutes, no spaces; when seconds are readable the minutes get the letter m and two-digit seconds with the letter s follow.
11h37
